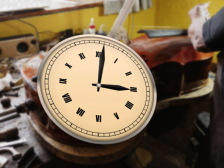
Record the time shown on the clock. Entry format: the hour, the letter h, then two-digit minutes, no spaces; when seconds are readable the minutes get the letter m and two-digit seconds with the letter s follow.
3h01
